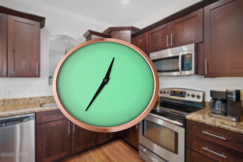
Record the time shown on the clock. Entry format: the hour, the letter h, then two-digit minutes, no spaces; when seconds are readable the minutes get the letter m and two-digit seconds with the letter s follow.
12h35
